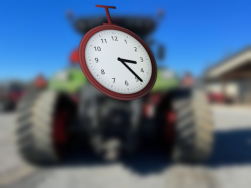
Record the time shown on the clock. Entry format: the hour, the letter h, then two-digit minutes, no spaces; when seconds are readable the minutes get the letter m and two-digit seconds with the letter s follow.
3h24
